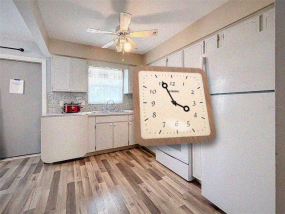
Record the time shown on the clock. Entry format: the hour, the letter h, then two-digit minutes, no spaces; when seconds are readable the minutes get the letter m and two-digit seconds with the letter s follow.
3h56
